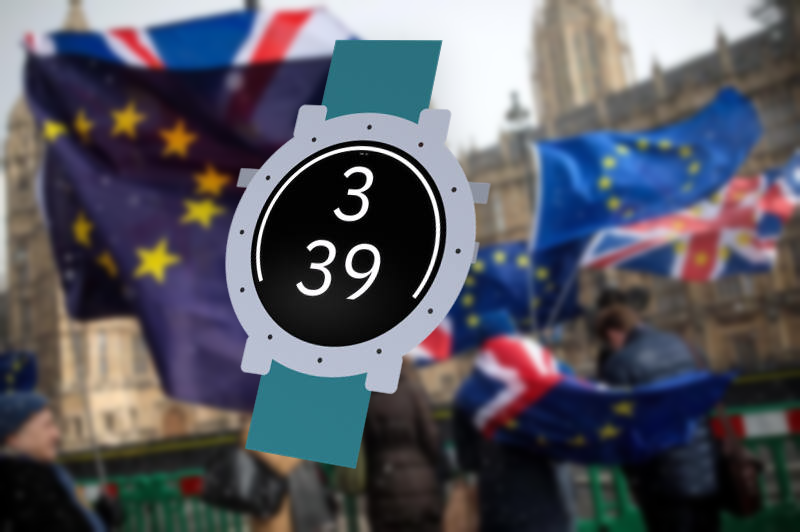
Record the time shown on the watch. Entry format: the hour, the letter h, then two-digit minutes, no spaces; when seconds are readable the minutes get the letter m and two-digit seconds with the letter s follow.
3h39
